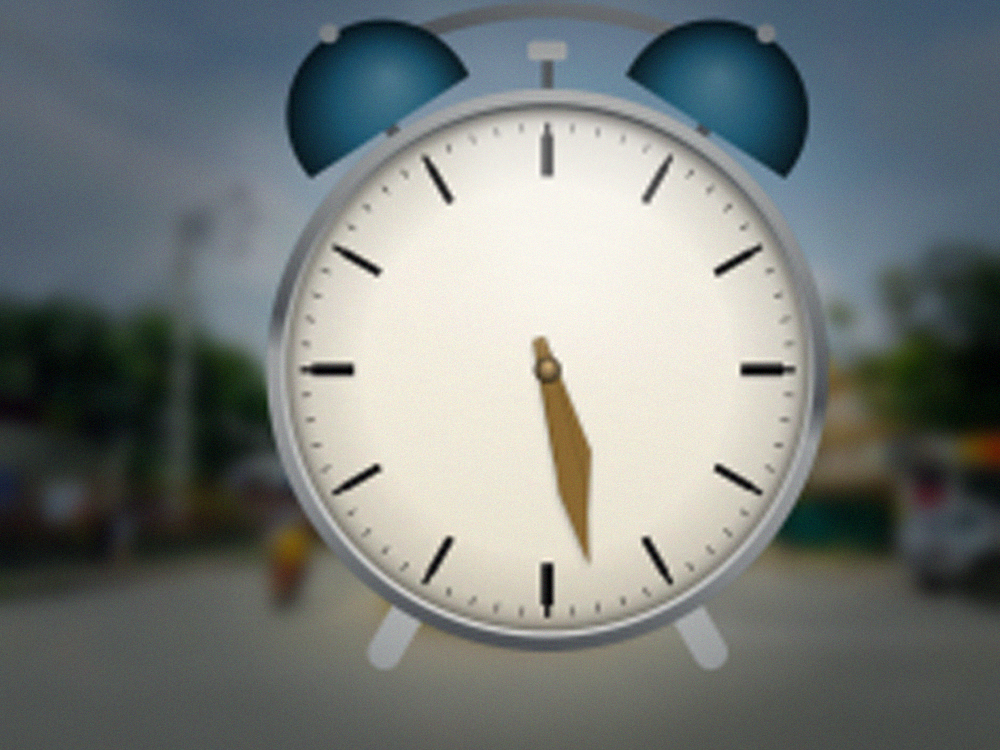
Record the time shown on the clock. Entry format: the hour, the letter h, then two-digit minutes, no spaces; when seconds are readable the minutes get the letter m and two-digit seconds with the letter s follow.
5h28
